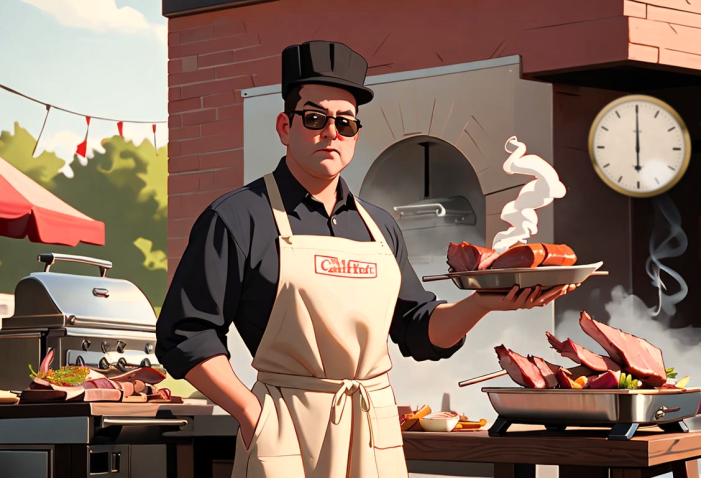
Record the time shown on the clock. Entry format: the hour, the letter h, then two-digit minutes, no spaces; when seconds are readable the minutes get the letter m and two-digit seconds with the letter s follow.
6h00
